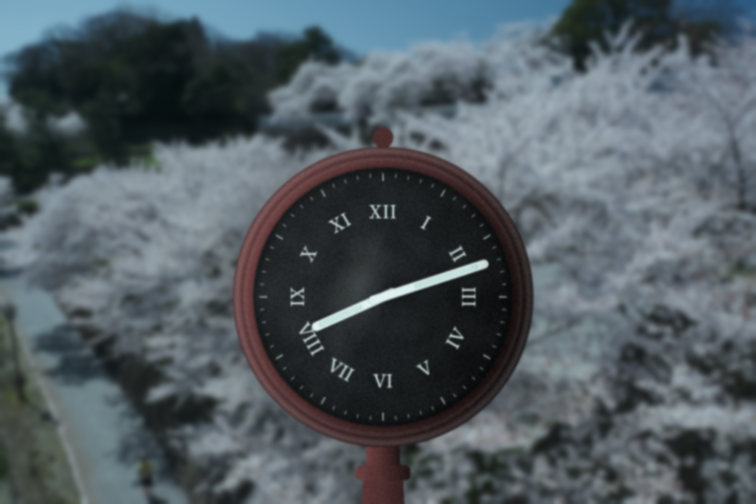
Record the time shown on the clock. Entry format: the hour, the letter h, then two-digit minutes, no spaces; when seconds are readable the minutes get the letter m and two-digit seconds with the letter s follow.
8h12
